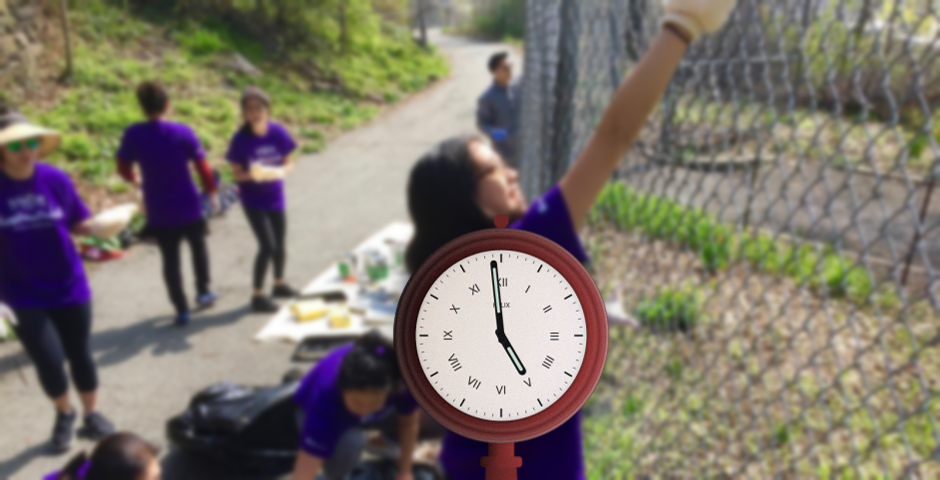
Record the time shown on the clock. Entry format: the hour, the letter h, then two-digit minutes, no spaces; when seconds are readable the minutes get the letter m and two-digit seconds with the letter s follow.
4h59
